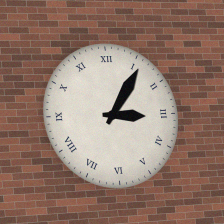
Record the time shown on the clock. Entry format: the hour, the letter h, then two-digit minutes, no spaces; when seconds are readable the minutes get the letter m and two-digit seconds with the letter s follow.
3h06
